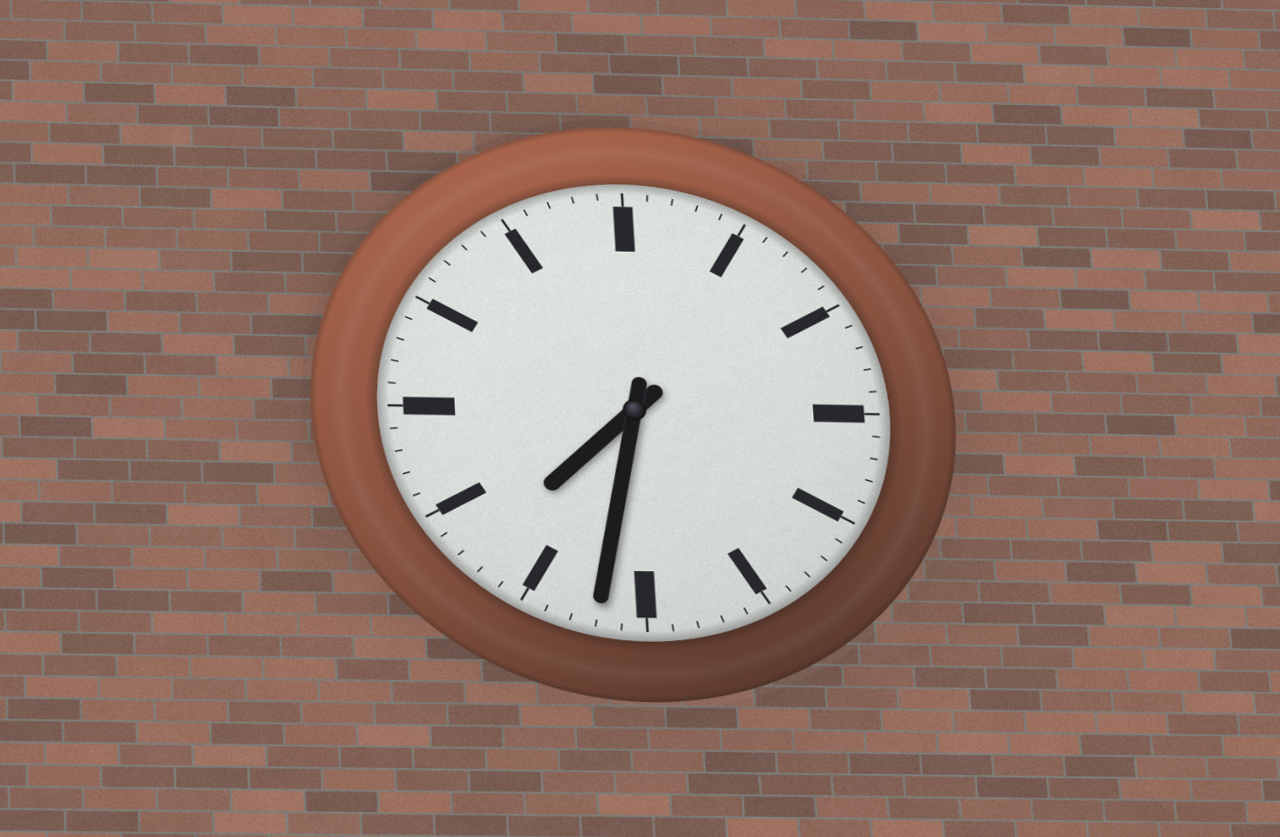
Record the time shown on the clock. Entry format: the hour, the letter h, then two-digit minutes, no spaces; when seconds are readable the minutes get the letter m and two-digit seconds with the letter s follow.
7h32
